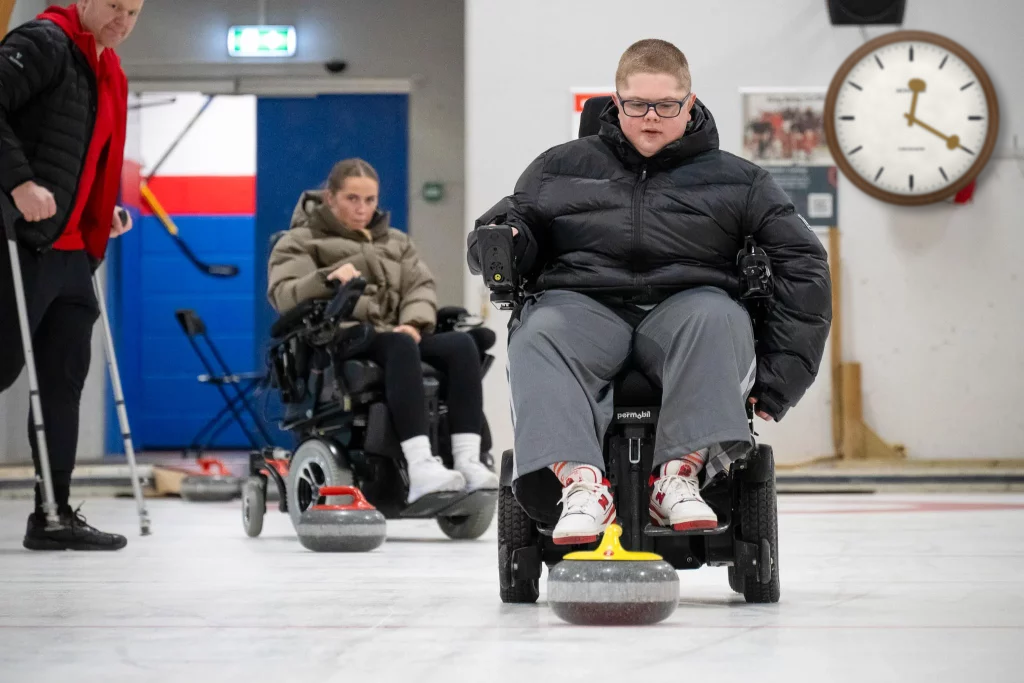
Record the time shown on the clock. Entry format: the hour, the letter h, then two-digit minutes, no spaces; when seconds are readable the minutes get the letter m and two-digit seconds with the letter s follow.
12h20
